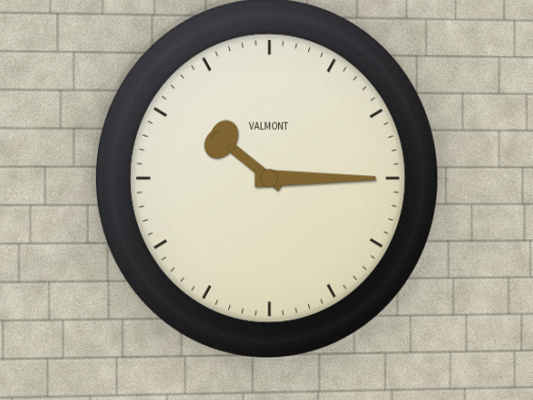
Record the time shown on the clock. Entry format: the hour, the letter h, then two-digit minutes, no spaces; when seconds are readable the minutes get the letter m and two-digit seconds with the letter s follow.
10h15
